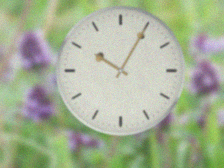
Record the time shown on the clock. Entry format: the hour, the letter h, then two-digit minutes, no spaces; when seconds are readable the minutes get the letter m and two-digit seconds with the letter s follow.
10h05
